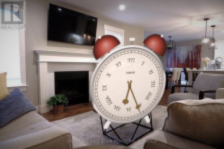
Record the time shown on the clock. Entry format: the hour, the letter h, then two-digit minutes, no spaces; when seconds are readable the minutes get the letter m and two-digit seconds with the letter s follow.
6h26
